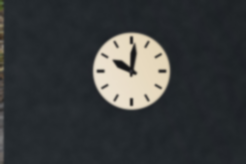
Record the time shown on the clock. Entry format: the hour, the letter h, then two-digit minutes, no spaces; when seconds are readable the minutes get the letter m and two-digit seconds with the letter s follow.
10h01
